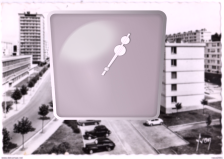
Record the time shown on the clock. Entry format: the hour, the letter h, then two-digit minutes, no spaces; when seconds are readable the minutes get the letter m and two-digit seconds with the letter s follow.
1h05
